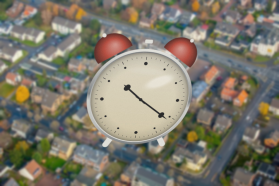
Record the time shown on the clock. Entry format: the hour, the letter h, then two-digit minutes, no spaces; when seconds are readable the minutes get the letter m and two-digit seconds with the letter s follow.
10h21
